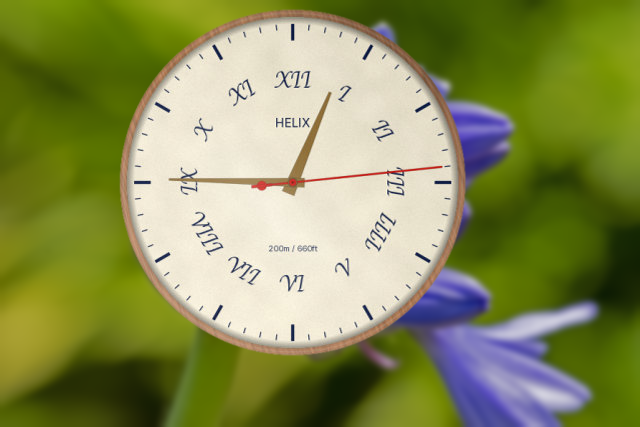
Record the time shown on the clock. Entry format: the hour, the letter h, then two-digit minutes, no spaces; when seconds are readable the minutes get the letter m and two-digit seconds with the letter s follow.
12h45m14s
